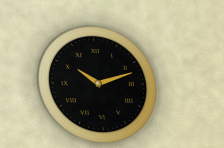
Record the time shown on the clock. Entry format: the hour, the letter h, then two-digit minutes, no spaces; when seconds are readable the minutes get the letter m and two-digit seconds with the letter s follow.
10h12
